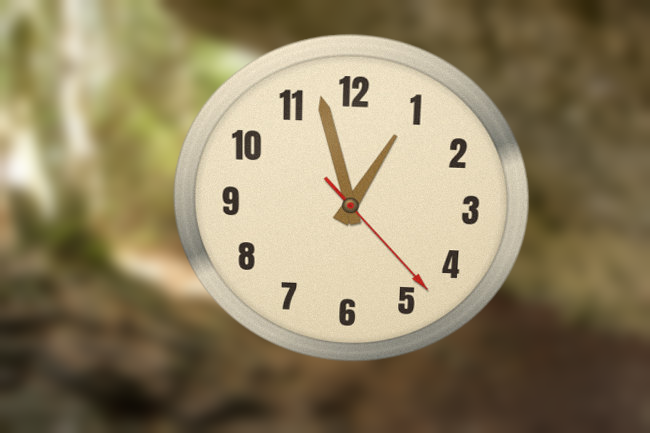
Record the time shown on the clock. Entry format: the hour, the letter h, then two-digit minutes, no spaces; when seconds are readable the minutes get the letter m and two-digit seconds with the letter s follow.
12h57m23s
